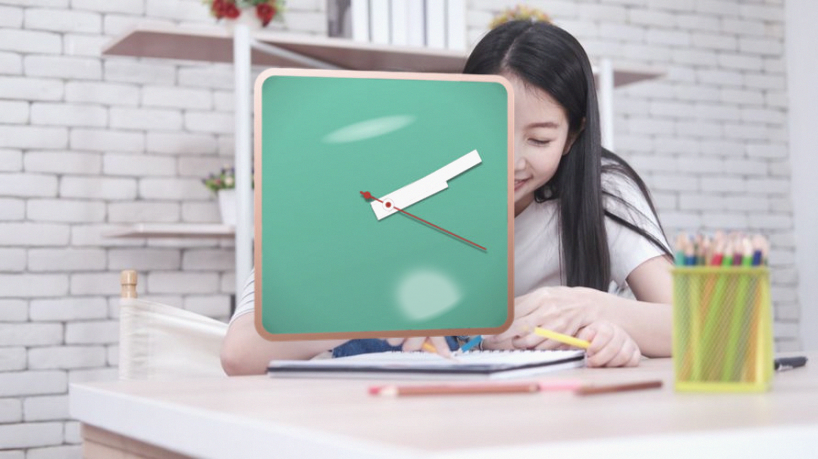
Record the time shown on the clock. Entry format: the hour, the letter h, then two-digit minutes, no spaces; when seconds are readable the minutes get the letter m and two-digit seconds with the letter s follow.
2h10m19s
